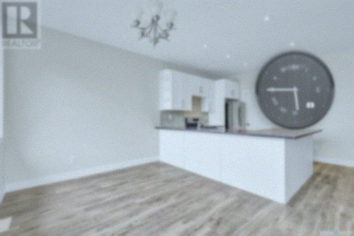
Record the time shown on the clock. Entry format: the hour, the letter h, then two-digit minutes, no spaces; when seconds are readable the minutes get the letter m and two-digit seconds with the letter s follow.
5h45
